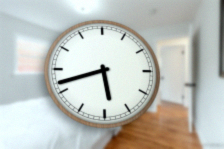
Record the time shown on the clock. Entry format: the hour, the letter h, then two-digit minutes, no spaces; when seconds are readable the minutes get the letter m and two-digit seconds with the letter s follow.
5h42
